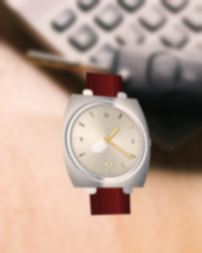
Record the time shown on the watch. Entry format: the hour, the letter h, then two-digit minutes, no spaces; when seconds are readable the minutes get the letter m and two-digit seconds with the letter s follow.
1h21
